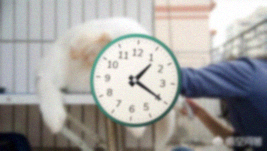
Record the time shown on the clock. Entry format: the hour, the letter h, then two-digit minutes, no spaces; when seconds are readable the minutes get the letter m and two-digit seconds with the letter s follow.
1h20
